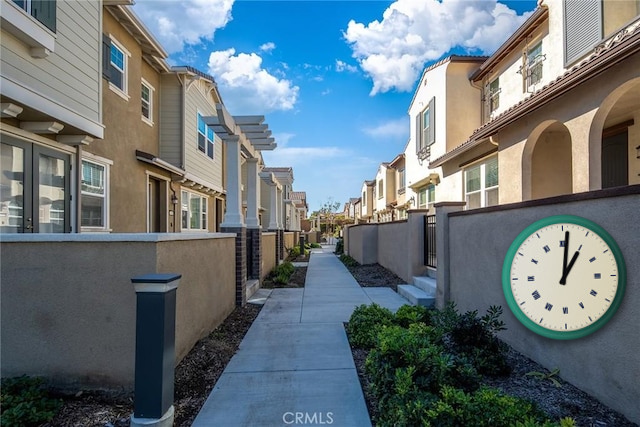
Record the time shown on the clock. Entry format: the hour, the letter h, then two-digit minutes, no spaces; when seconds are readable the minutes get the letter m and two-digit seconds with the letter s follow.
1h01
